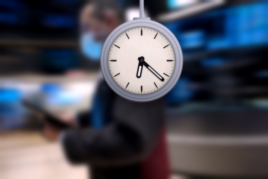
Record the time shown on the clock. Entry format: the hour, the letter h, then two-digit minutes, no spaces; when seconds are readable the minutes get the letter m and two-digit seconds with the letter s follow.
6h22
